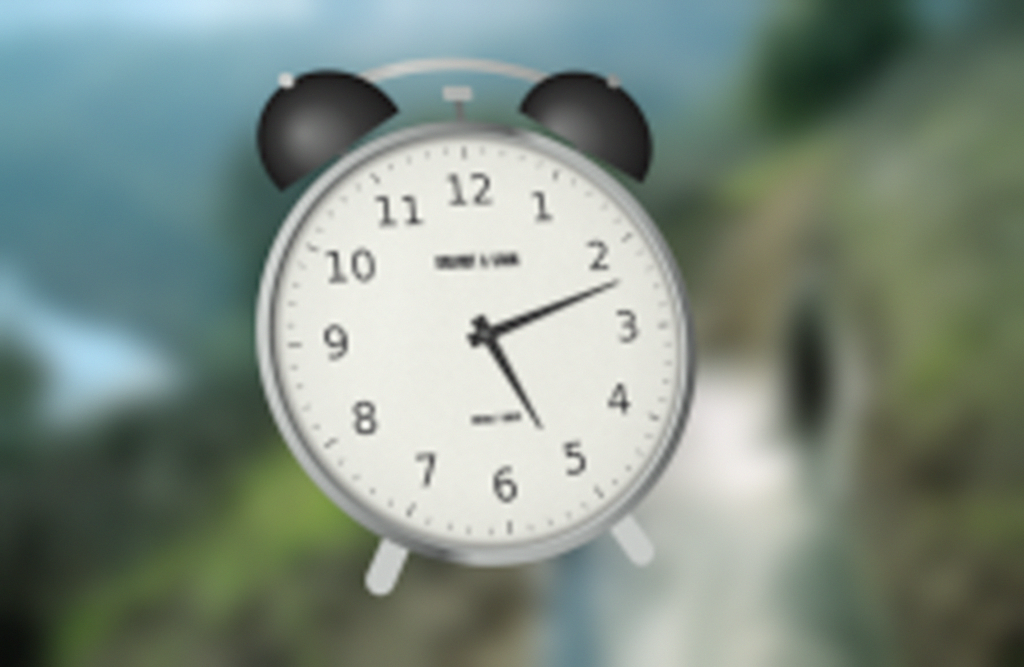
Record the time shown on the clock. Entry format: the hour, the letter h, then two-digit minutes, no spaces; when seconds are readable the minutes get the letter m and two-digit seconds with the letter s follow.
5h12
